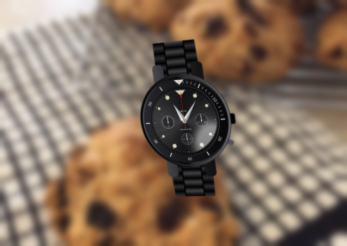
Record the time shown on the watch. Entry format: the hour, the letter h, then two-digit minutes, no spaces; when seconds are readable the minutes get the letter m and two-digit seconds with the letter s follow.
11h06
